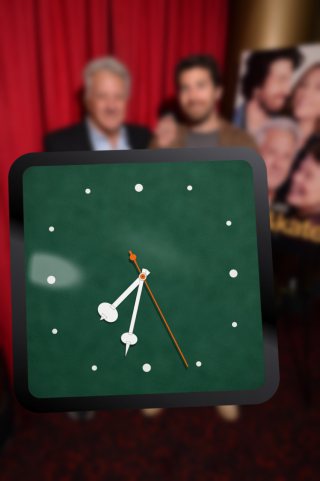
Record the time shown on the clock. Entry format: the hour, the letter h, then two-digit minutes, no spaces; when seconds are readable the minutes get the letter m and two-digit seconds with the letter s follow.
7h32m26s
